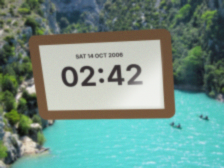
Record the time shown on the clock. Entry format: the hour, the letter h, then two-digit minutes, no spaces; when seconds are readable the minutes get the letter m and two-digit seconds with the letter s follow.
2h42
